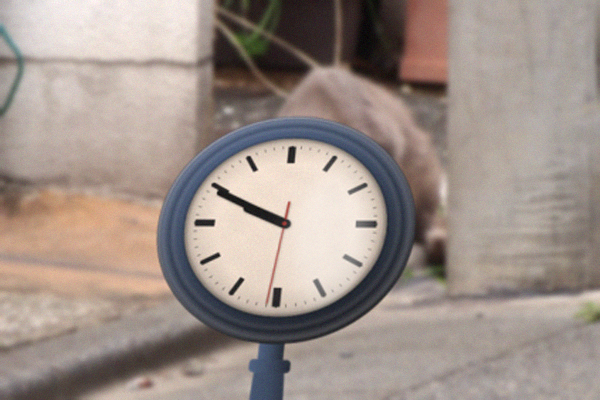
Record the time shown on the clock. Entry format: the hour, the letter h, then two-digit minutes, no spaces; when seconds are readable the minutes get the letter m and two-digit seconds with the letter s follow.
9h49m31s
